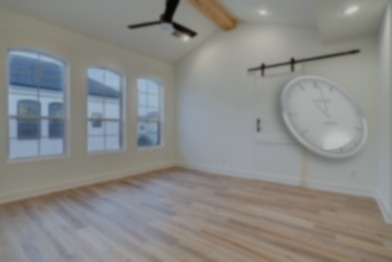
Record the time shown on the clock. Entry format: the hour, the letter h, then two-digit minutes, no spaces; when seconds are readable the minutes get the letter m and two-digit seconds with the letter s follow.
11h01
